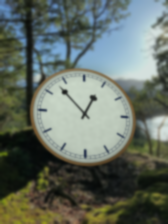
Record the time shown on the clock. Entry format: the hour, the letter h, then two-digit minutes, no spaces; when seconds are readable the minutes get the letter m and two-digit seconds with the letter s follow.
12h53
